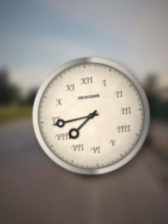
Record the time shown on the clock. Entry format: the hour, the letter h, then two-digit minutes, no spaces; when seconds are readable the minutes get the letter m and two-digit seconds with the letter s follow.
7h44
